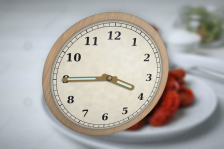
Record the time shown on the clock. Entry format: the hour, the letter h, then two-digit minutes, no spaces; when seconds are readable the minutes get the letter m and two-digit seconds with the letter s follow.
3h45
